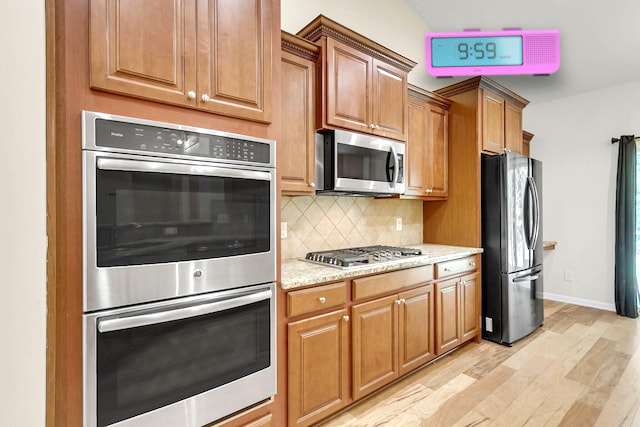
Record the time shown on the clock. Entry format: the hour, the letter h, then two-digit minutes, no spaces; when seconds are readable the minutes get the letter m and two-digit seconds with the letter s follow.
9h59
